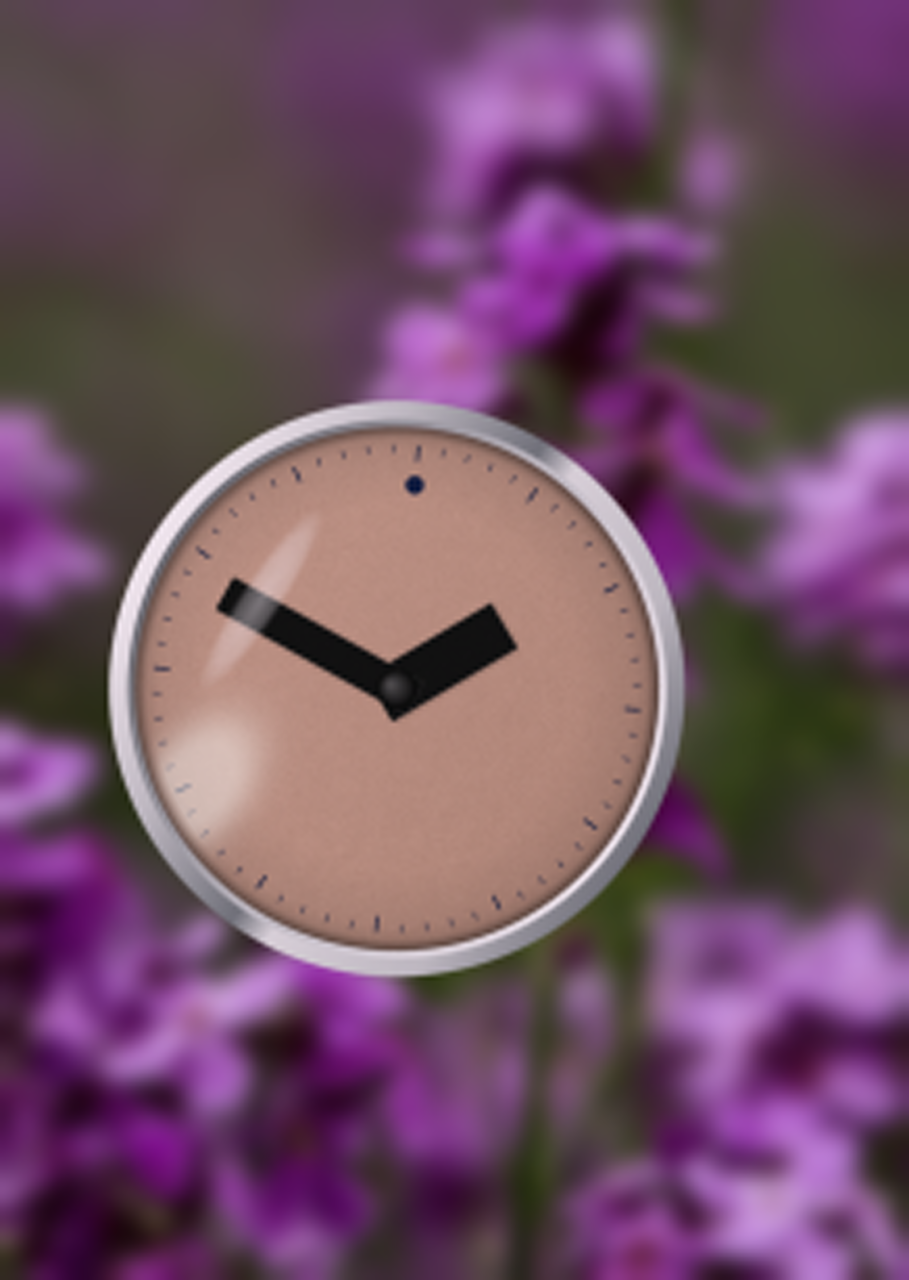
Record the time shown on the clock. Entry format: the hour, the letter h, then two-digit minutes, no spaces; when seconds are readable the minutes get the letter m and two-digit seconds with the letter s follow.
1h49
